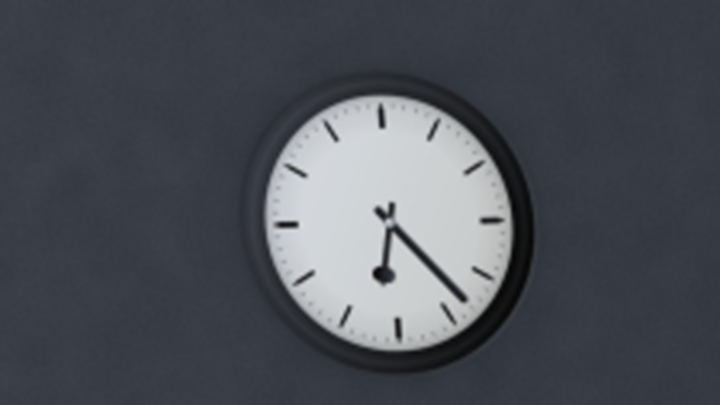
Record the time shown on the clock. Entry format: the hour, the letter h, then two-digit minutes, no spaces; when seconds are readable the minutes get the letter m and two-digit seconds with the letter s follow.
6h23
